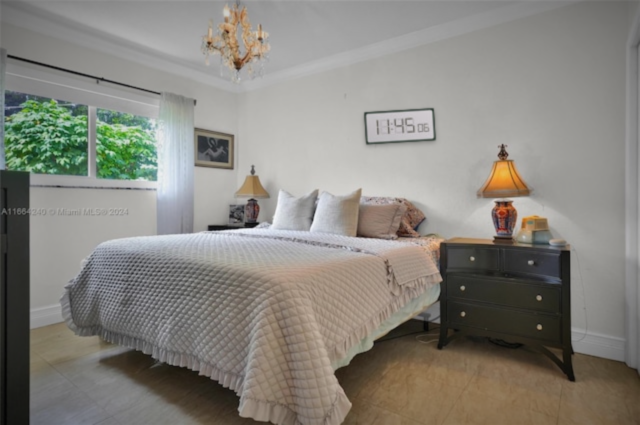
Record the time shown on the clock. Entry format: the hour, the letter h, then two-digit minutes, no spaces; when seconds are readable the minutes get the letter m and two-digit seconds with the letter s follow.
11h45
